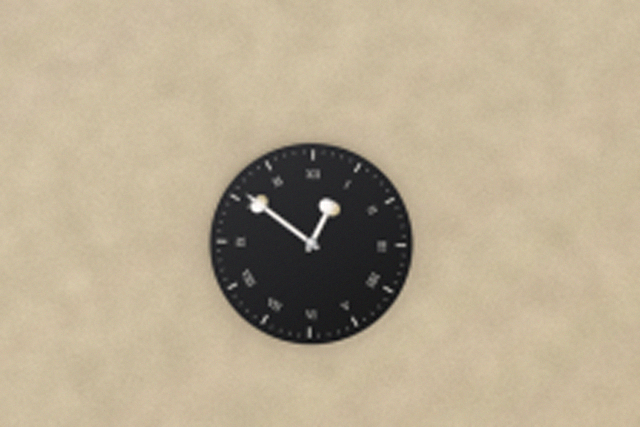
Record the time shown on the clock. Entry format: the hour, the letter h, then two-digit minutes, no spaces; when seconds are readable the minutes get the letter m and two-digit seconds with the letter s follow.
12h51
